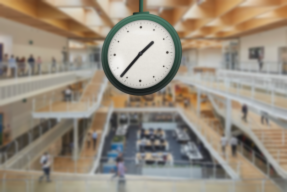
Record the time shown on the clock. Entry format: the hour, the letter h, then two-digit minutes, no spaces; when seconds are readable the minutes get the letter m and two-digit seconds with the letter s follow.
1h37
